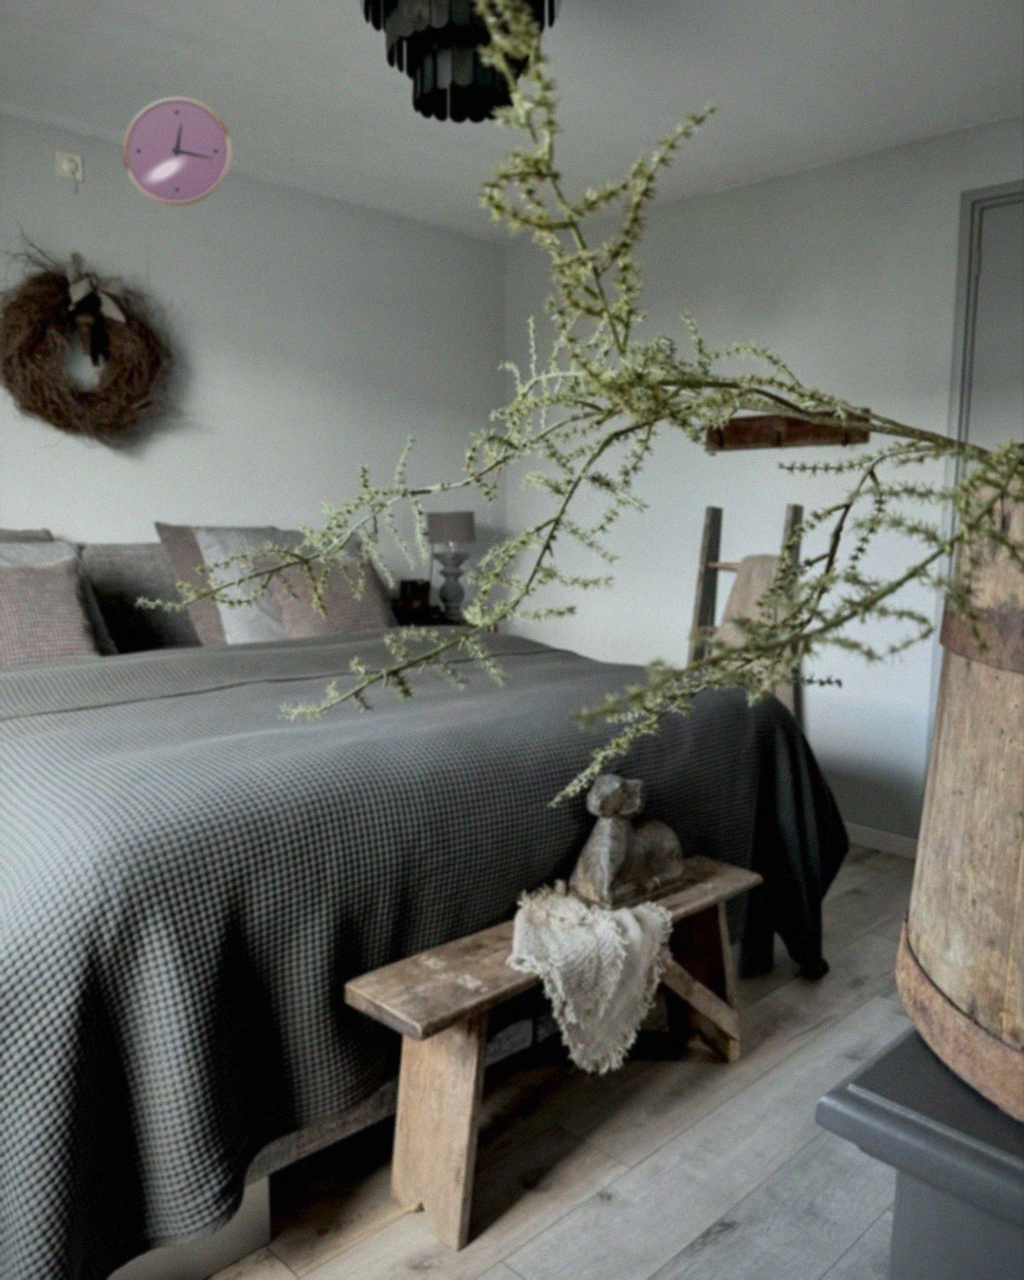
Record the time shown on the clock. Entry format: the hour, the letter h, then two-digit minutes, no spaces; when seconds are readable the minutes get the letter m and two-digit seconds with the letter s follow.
12h17
